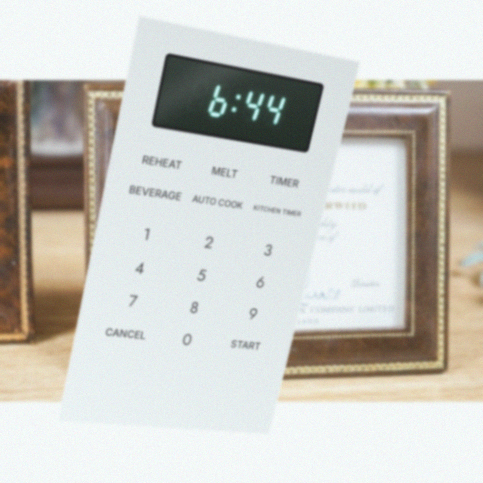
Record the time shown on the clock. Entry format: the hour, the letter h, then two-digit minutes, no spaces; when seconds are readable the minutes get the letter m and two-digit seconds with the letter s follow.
6h44
